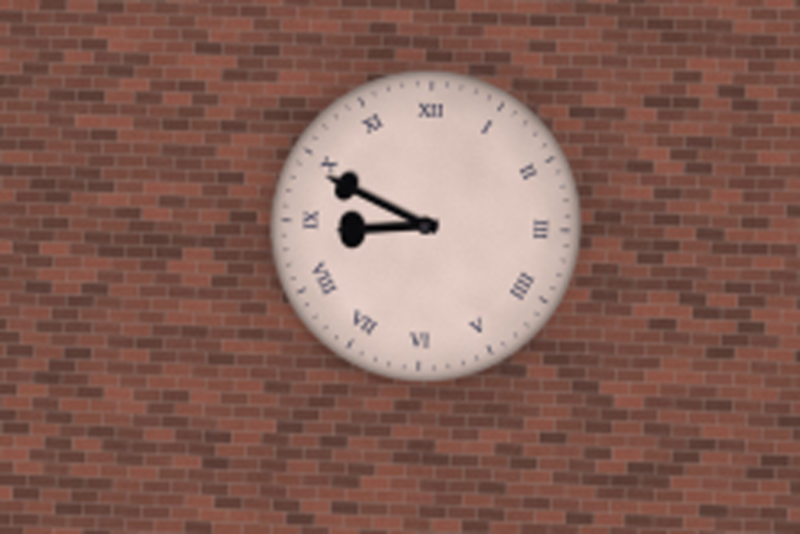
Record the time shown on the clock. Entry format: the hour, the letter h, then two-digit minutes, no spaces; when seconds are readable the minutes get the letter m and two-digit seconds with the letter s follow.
8h49
